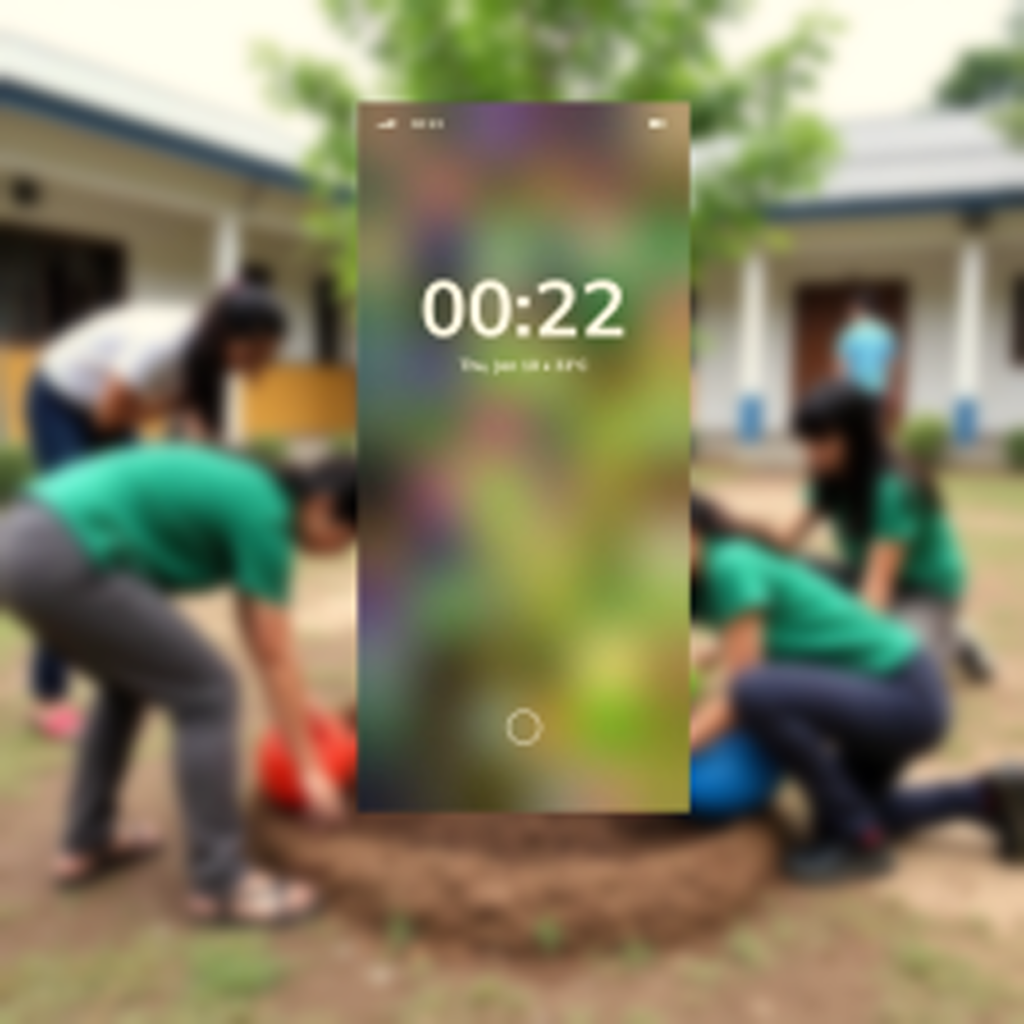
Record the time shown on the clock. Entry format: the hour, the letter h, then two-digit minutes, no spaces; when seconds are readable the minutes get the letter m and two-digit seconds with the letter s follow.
0h22
